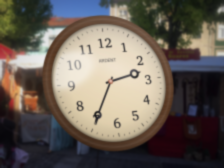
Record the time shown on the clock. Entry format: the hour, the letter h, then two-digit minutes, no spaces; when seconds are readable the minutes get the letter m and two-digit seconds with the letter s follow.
2h35
